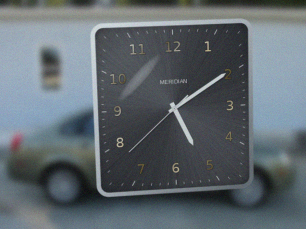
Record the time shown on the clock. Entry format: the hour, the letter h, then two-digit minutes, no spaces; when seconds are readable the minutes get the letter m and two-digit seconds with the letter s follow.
5h09m38s
